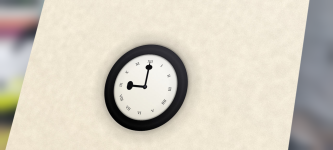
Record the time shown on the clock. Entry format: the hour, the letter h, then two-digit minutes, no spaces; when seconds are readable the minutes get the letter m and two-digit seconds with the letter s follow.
9h00
